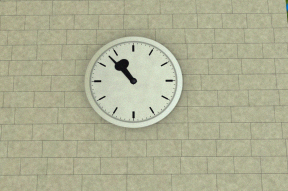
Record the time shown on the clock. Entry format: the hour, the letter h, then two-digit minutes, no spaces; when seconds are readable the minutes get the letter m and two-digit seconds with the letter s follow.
10h53
